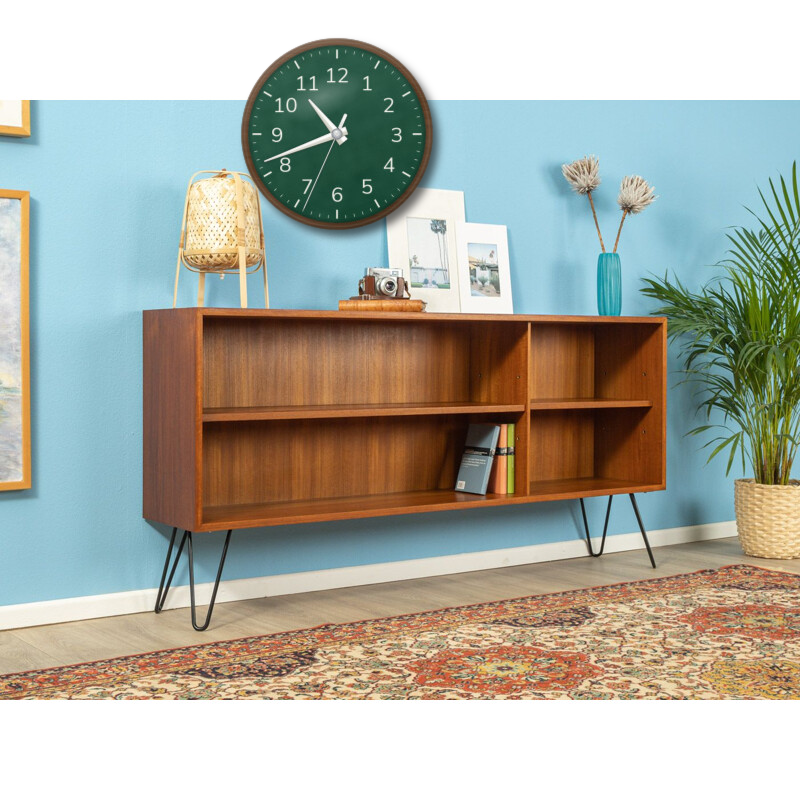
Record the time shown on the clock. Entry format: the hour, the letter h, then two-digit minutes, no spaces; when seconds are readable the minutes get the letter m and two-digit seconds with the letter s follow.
10h41m34s
